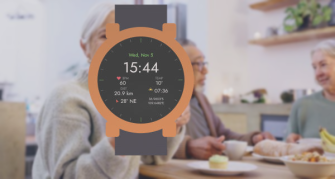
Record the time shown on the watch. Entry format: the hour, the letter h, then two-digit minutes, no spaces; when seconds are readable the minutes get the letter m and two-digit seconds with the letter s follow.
15h44
